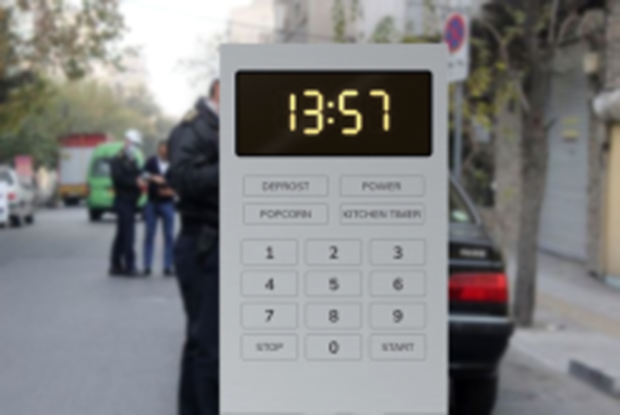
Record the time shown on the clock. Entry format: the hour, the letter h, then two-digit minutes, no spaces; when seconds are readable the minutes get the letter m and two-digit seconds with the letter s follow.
13h57
